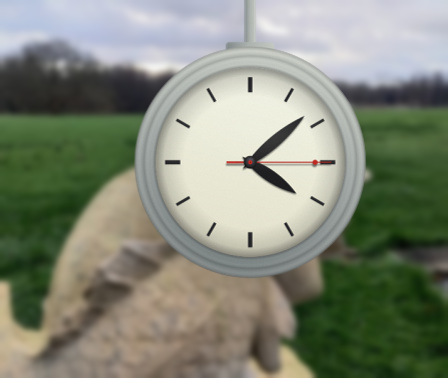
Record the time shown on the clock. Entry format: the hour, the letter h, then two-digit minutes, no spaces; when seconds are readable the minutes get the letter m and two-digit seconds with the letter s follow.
4h08m15s
